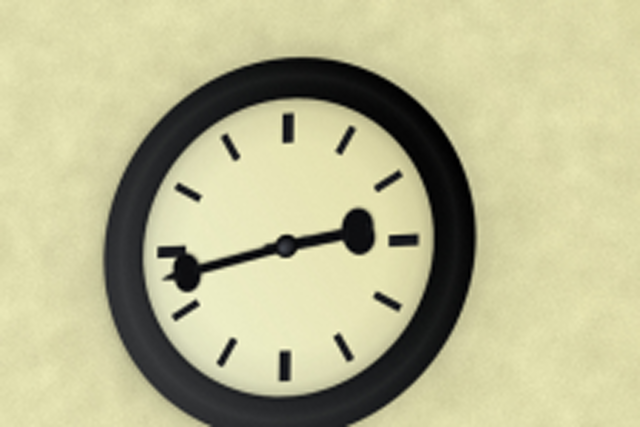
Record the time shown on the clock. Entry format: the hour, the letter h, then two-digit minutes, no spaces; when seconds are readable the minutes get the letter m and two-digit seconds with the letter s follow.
2h43
